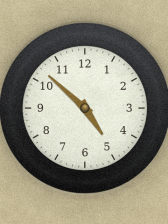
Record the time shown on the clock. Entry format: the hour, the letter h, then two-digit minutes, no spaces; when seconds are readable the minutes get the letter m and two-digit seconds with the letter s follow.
4h52
